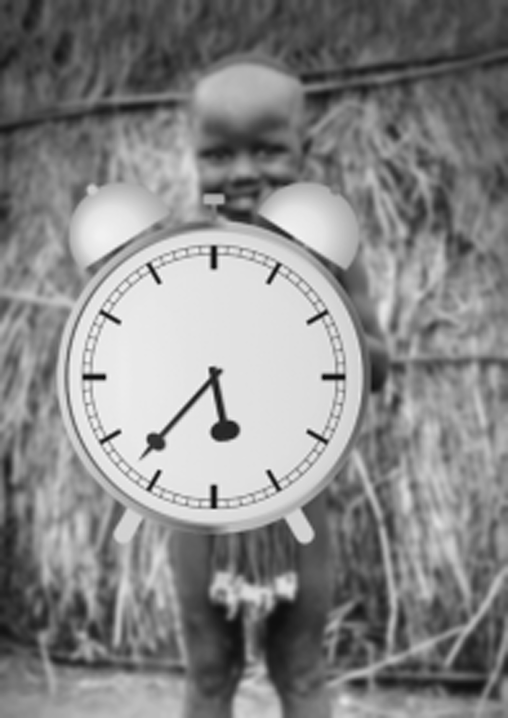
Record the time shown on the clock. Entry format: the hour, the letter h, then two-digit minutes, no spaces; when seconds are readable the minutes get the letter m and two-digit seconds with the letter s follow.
5h37
